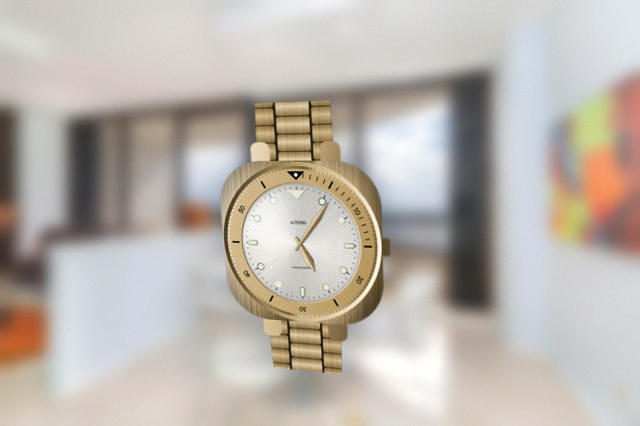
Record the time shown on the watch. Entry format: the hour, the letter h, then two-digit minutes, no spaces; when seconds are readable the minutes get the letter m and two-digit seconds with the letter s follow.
5h06
